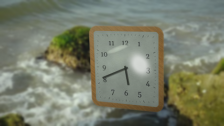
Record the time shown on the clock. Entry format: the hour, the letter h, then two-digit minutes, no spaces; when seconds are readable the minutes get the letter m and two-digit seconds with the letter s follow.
5h41
